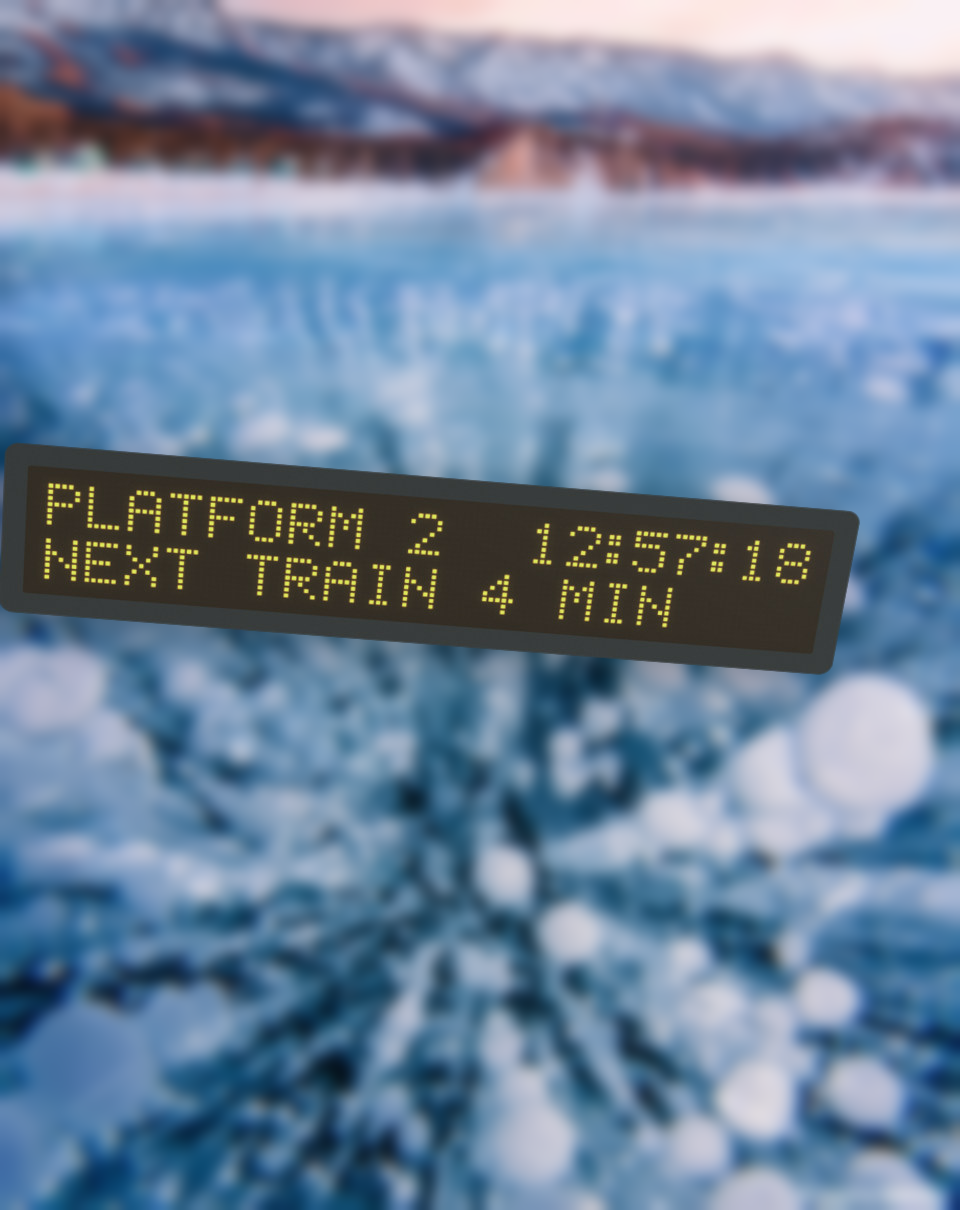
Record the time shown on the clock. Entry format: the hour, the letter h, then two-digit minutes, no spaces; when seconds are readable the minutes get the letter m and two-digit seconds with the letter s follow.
12h57m18s
